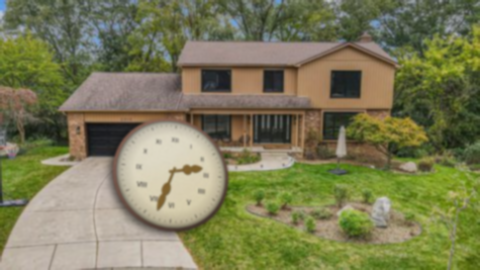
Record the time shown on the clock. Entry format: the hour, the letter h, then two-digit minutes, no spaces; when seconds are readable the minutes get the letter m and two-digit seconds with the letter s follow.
2h33
